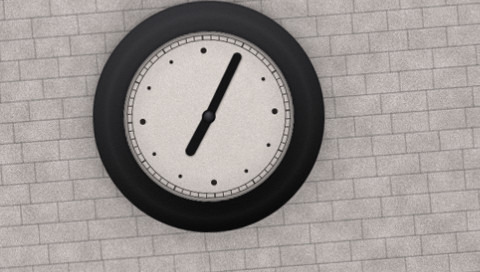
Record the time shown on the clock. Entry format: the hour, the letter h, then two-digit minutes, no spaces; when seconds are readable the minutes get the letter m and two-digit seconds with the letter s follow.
7h05
